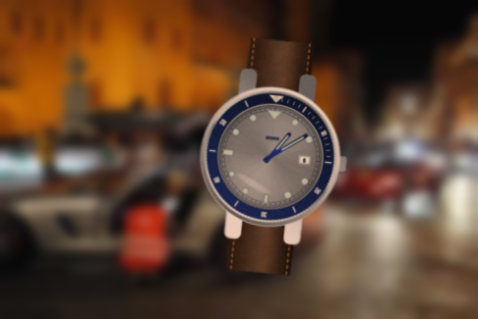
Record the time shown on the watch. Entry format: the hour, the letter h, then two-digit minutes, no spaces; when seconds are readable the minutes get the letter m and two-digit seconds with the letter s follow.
1h09
